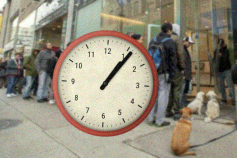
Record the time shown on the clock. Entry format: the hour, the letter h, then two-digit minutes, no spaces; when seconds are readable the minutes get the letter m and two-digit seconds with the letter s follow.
1h06
